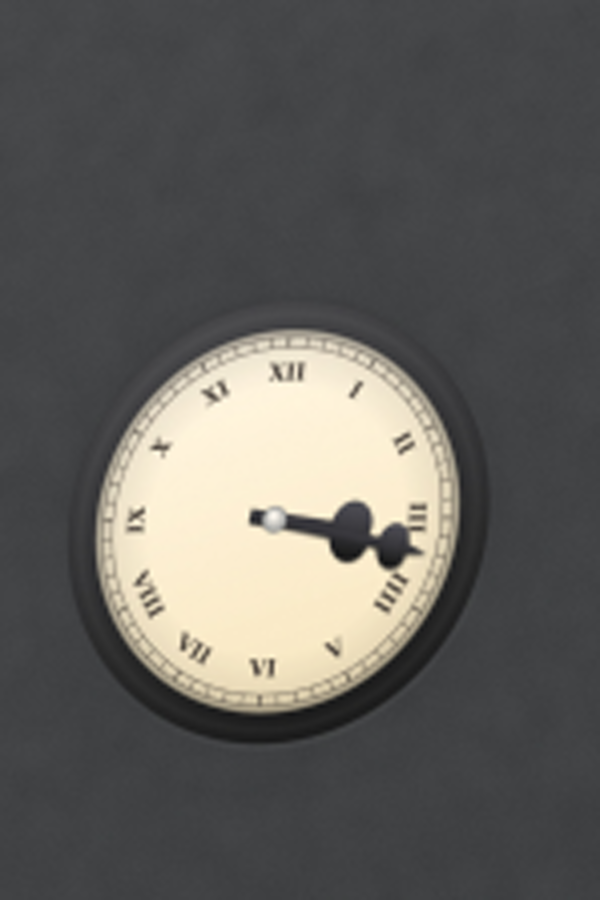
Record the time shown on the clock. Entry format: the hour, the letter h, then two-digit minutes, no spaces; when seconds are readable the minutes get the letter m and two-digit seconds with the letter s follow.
3h17
